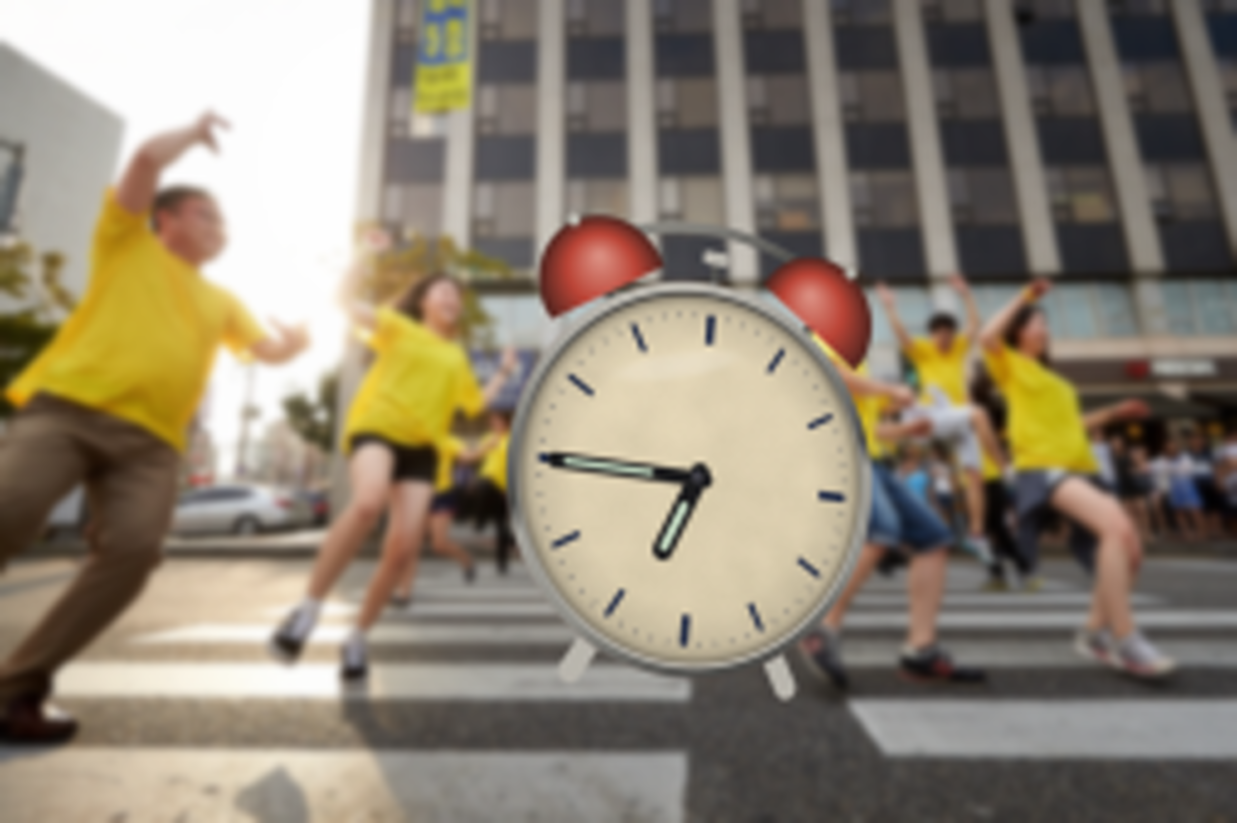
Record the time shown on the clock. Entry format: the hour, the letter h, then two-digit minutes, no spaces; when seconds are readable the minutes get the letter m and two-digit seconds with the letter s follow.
6h45
